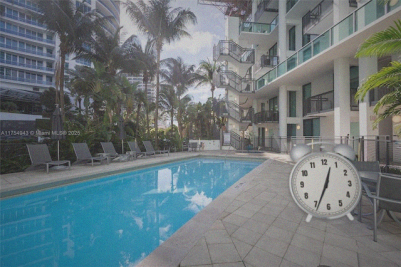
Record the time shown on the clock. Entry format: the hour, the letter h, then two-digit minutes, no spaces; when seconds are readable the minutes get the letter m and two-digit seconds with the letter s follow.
12h34
